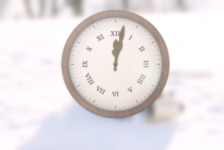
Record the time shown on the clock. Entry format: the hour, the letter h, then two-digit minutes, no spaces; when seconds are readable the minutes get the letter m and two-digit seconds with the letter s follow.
12h02
